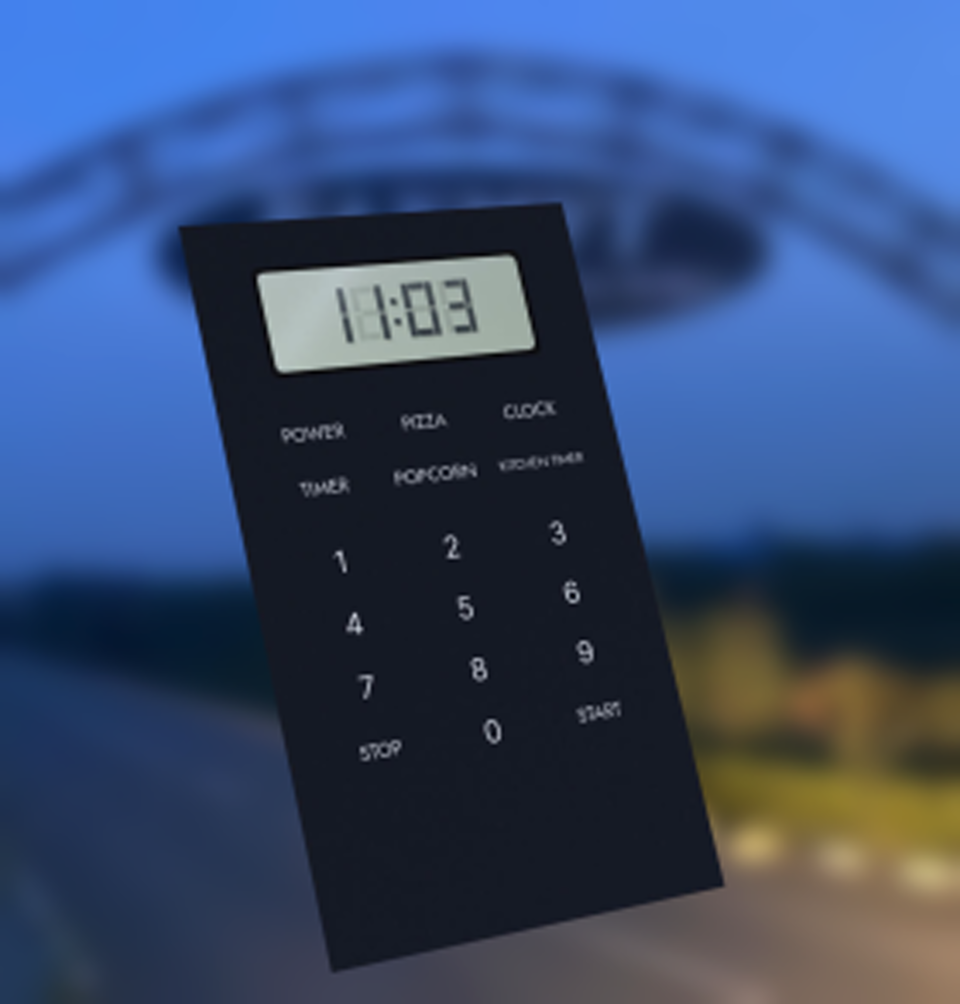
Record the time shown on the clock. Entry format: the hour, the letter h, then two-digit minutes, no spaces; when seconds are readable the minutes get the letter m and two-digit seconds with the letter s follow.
11h03
